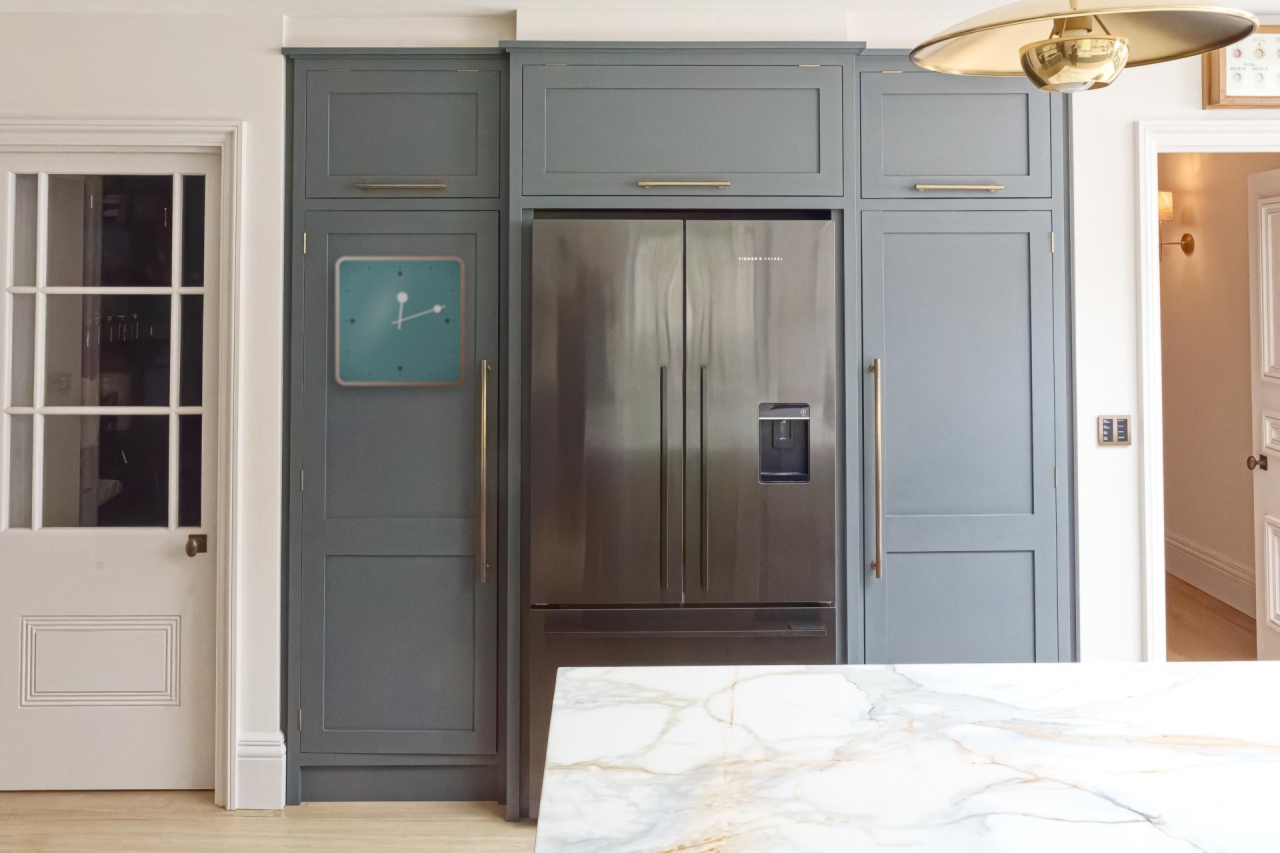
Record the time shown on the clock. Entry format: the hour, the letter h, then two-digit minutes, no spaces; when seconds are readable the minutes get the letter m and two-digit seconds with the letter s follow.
12h12
